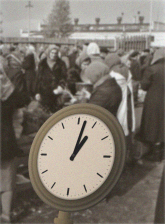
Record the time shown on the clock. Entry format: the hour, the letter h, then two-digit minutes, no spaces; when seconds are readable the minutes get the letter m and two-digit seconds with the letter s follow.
1h02
